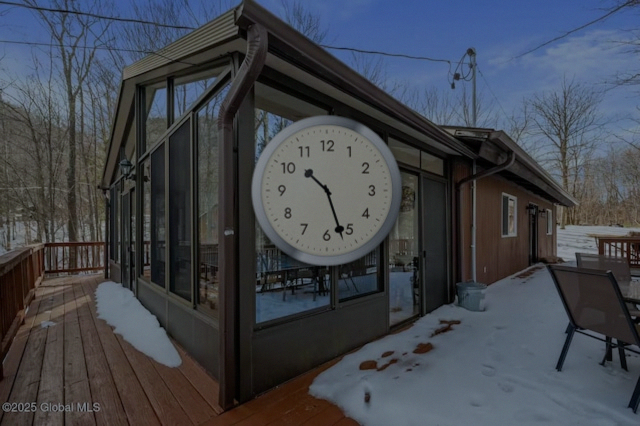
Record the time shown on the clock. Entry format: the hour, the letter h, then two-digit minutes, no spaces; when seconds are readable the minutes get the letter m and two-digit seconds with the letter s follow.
10h27
